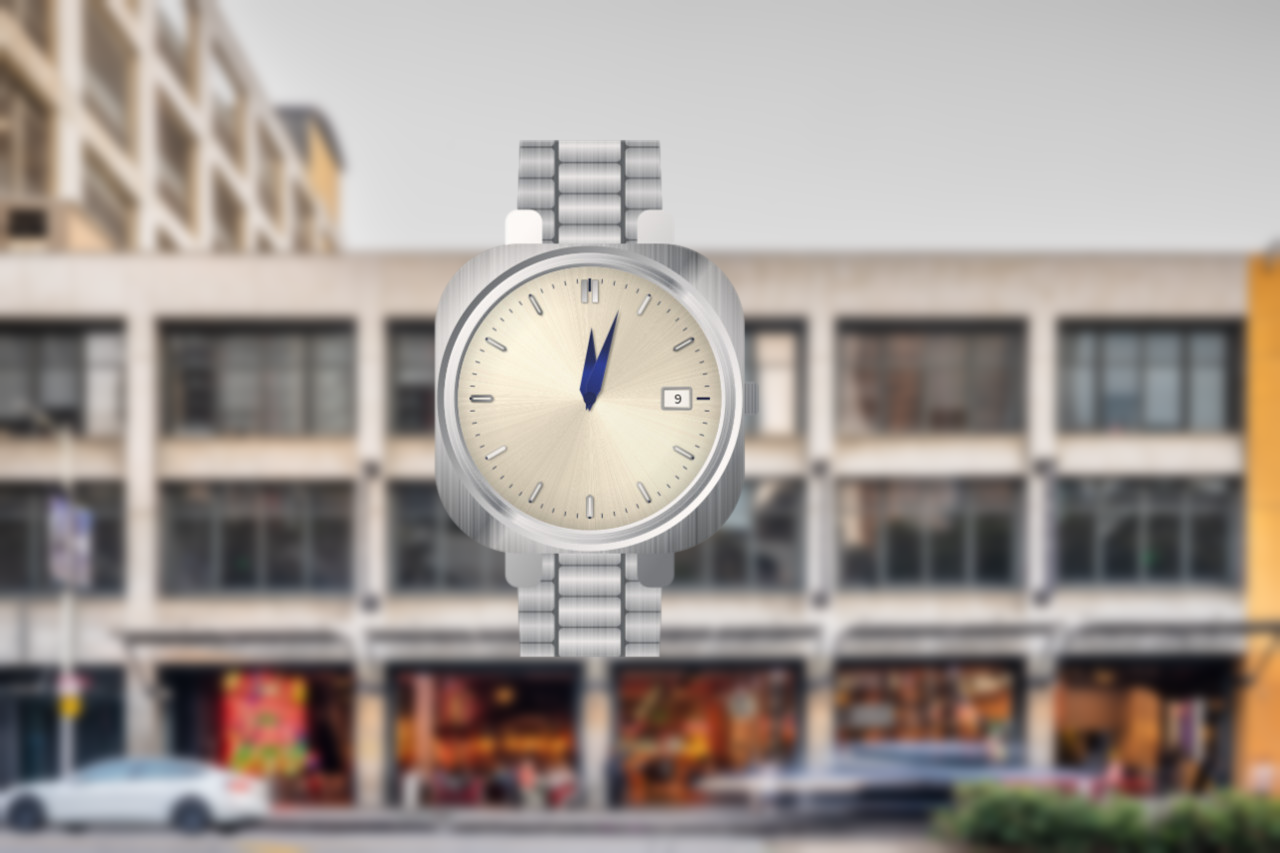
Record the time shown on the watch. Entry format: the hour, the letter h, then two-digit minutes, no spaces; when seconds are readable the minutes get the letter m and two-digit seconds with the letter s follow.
12h03
